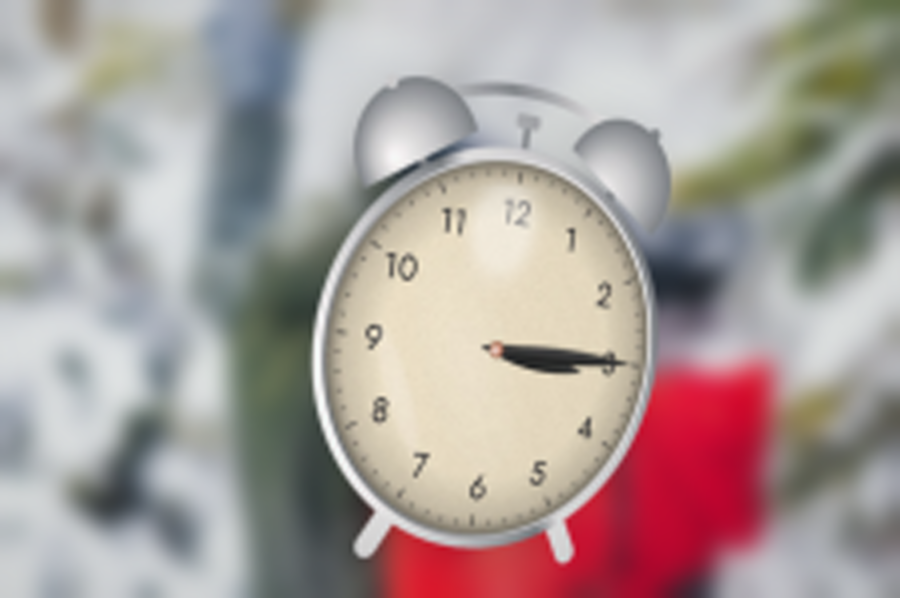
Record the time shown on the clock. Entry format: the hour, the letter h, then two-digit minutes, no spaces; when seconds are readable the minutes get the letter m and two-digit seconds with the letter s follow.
3h15
